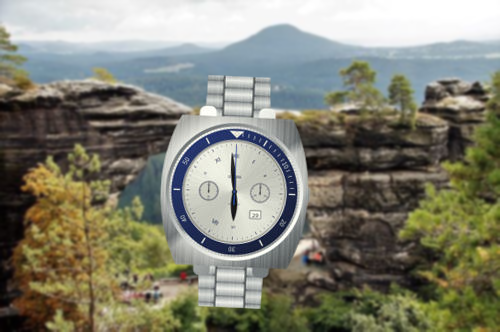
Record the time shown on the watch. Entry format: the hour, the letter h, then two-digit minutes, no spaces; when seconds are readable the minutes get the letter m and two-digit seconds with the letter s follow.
5h59
